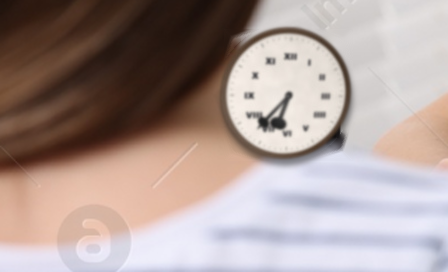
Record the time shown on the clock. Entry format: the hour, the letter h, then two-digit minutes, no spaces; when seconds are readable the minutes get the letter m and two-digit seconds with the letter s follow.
6h37
